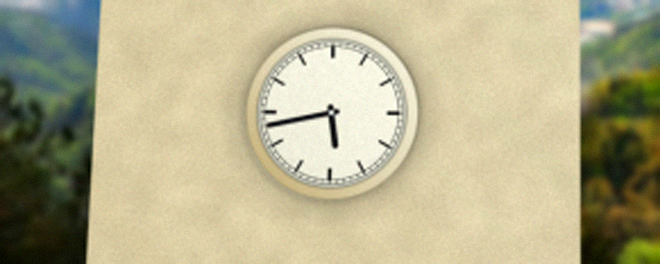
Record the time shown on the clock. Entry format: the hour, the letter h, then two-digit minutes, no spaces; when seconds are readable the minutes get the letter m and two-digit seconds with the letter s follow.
5h43
